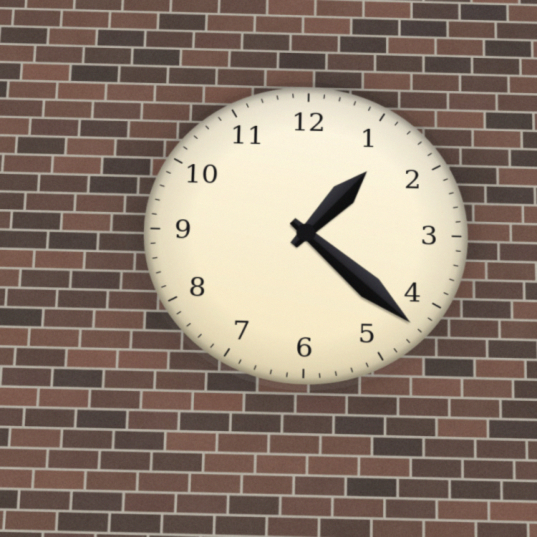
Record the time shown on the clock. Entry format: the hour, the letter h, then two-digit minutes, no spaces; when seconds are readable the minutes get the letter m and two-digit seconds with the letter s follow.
1h22
